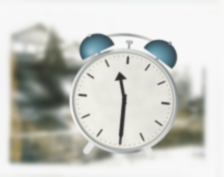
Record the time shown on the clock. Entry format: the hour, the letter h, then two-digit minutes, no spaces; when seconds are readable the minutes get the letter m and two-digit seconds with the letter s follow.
11h30
